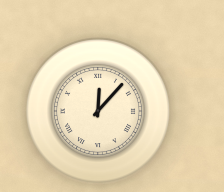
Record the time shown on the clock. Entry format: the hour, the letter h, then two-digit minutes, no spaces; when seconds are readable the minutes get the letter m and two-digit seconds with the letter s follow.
12h07
